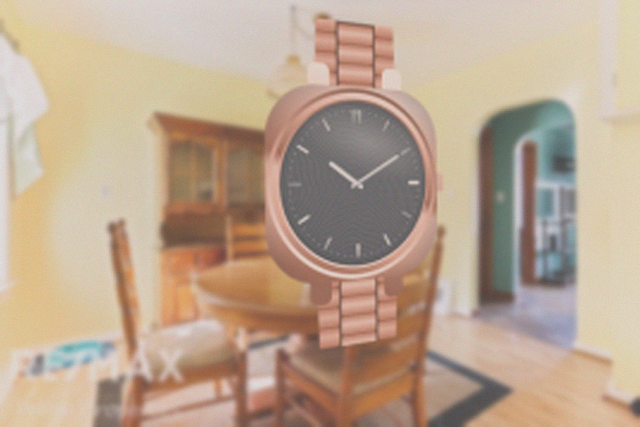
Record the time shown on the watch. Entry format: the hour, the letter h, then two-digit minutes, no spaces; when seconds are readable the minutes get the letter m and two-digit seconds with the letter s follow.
10h10
